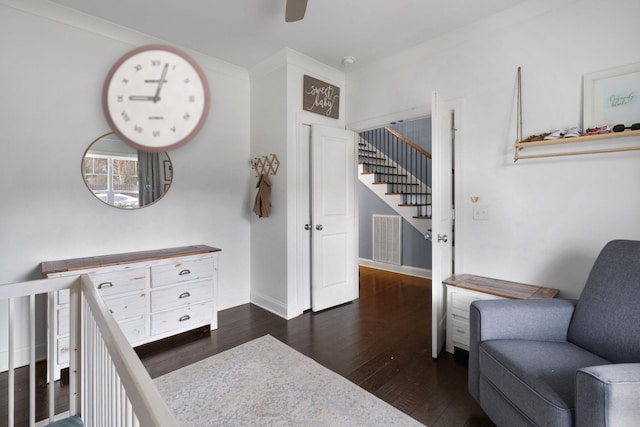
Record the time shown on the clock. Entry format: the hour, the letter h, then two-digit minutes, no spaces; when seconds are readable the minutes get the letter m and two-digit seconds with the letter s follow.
9h03
